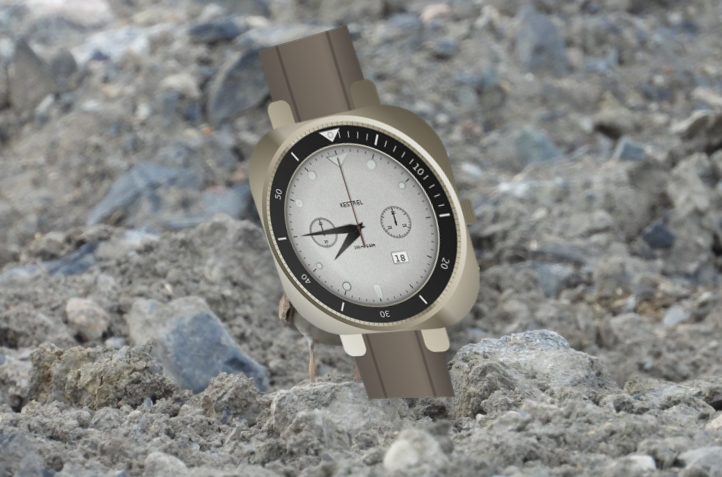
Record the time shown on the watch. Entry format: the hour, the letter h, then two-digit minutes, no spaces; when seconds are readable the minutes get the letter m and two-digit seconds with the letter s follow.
7h45
